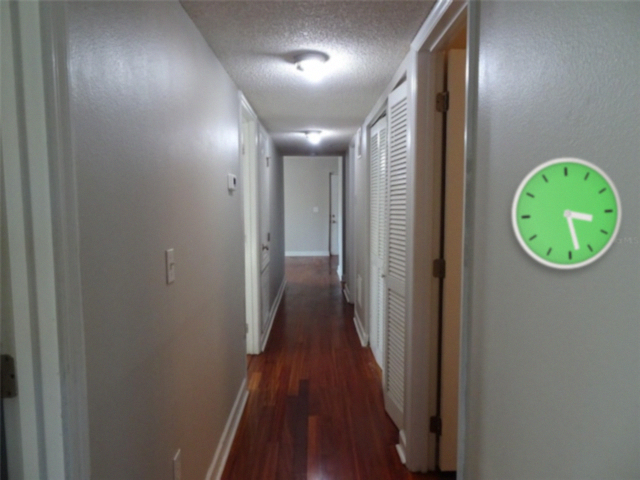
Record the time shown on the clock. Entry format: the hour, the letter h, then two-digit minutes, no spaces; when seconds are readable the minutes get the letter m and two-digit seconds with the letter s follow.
3h28
